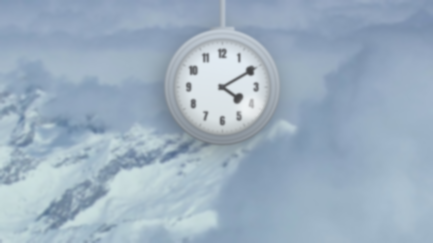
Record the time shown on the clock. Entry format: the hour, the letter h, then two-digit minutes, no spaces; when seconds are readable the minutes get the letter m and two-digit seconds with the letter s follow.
4h10
